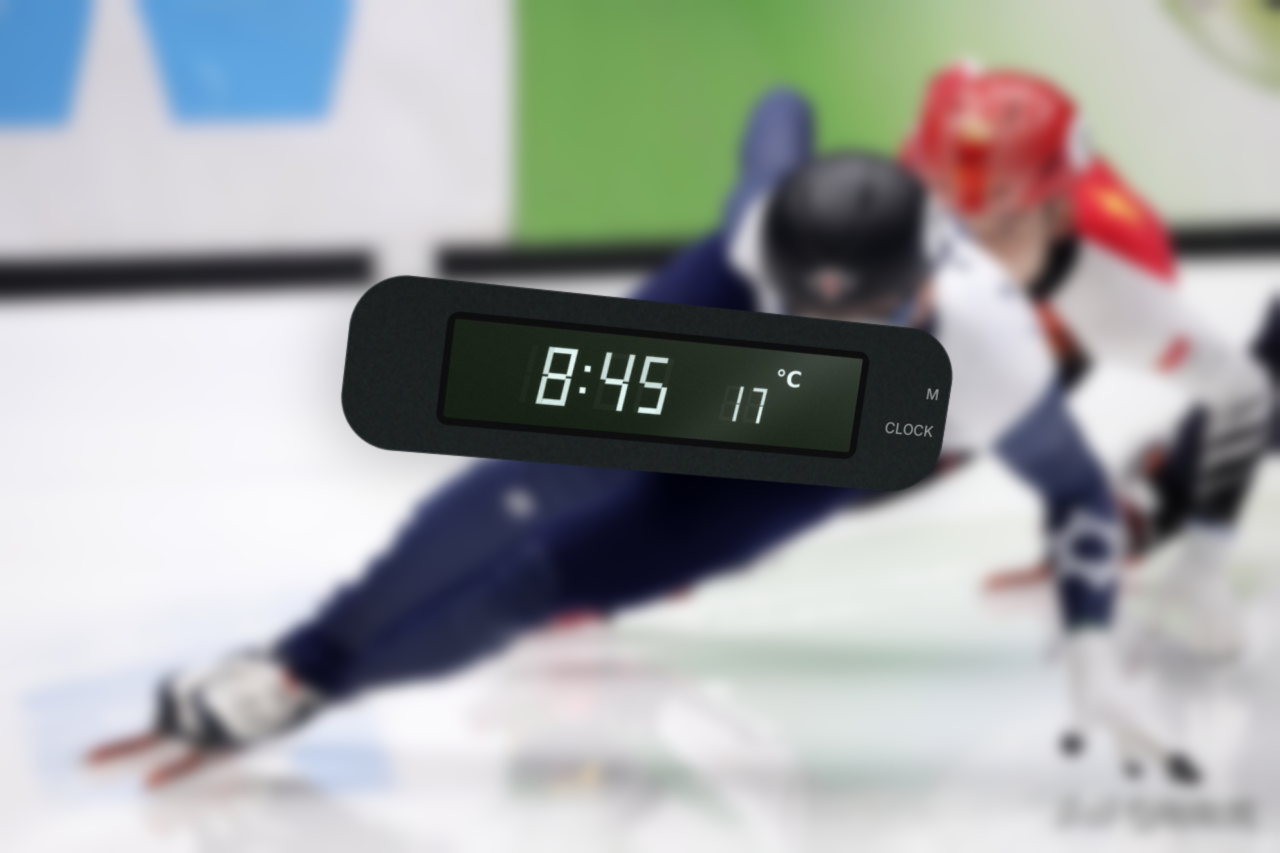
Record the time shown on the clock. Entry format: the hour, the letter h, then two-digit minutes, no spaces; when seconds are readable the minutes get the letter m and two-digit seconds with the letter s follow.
8h45
